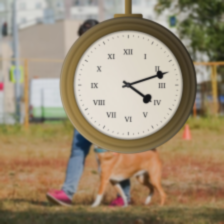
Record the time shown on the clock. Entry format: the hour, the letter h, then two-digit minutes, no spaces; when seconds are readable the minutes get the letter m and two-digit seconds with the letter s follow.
4h12
